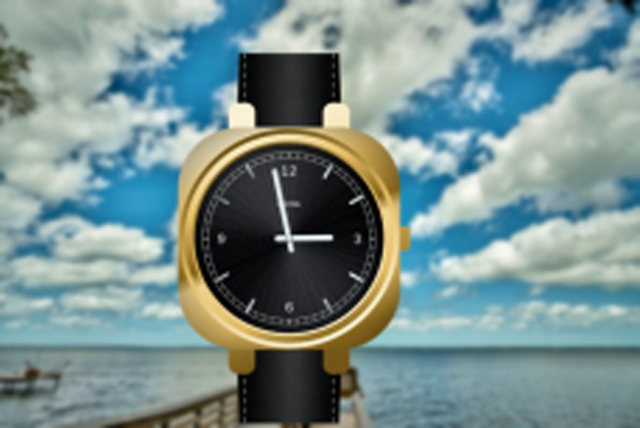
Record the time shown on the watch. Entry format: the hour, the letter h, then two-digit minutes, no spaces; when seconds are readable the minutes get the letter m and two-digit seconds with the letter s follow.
2h58
